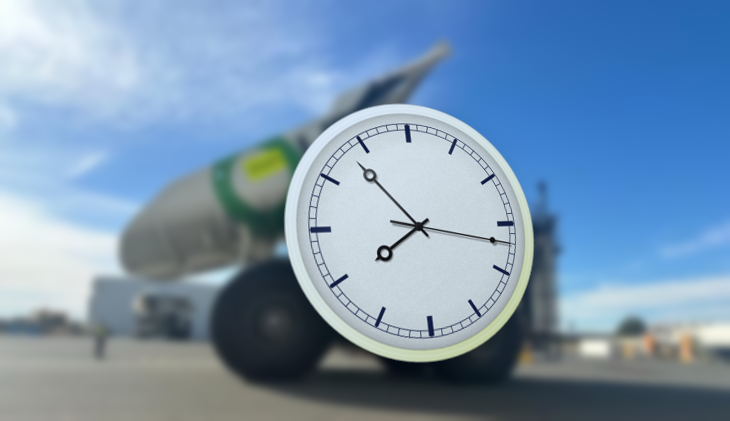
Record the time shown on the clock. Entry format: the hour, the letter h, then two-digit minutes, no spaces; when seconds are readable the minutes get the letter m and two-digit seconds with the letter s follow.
7h53m17s
